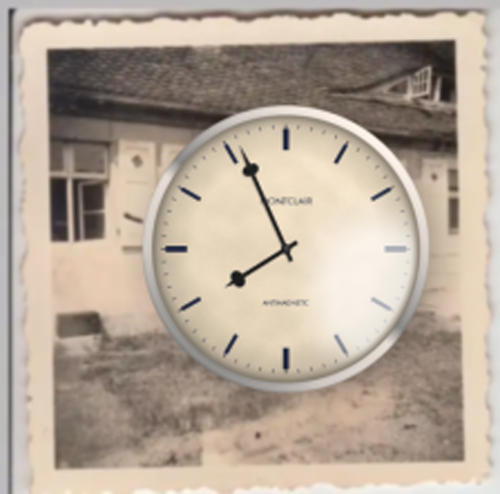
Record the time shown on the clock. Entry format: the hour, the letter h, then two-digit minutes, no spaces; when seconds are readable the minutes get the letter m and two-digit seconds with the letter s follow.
7h56
